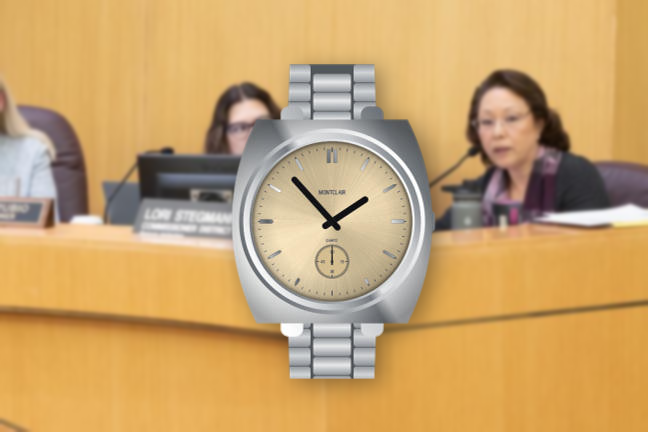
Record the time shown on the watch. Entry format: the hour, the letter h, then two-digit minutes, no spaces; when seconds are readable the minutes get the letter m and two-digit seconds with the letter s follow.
1h53
